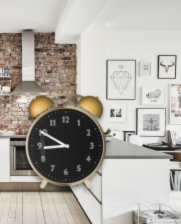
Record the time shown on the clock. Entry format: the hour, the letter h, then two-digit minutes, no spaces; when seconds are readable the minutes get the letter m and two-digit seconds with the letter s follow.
8h50
